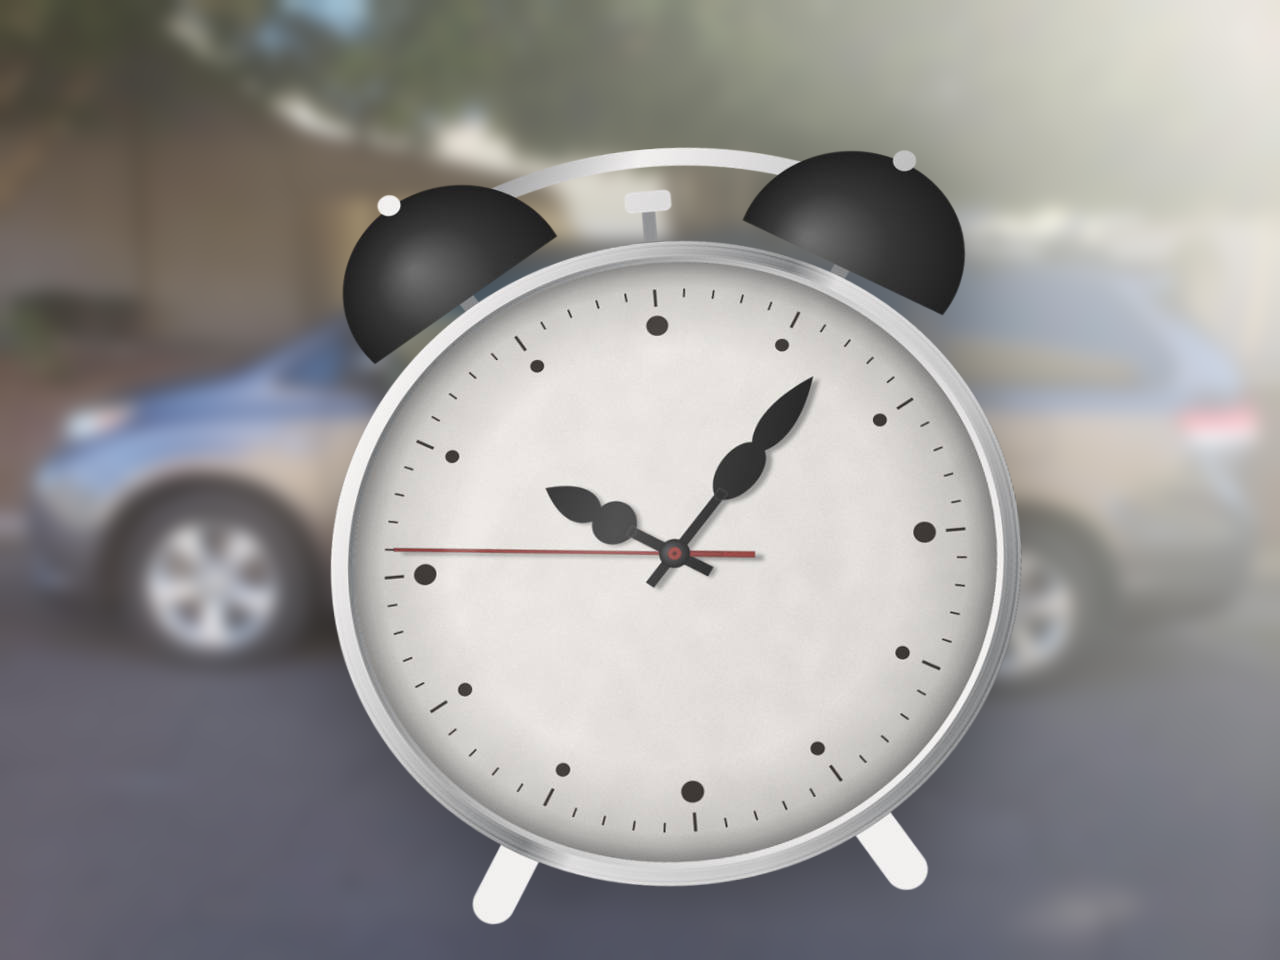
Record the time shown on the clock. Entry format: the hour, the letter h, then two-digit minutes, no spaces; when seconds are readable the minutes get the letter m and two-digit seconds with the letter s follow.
10h06m46s
